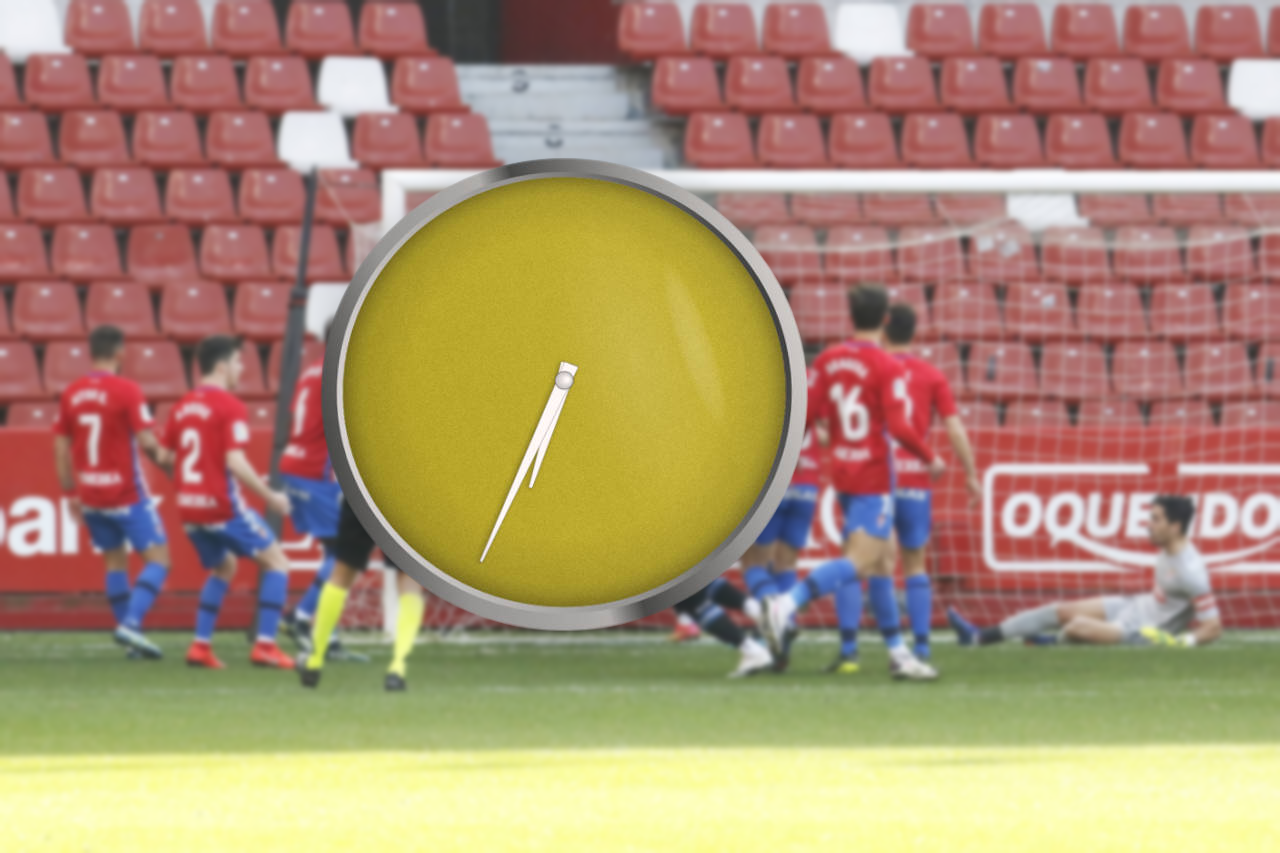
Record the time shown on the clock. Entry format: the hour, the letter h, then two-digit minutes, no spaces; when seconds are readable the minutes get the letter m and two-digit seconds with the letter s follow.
6h34
